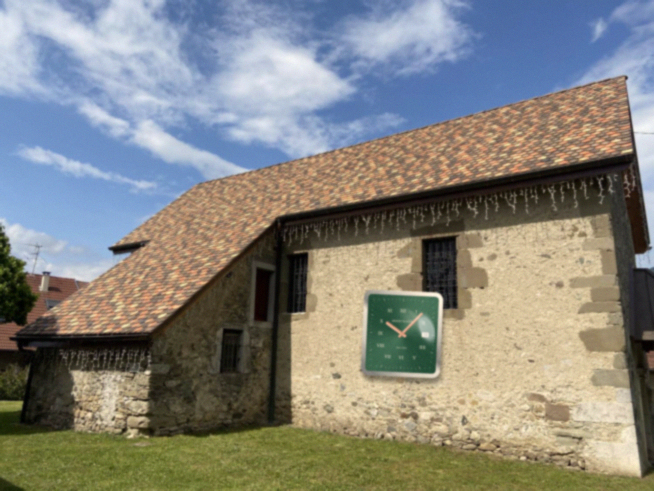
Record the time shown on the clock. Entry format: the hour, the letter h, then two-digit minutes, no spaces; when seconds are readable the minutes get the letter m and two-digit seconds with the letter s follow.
10h07
